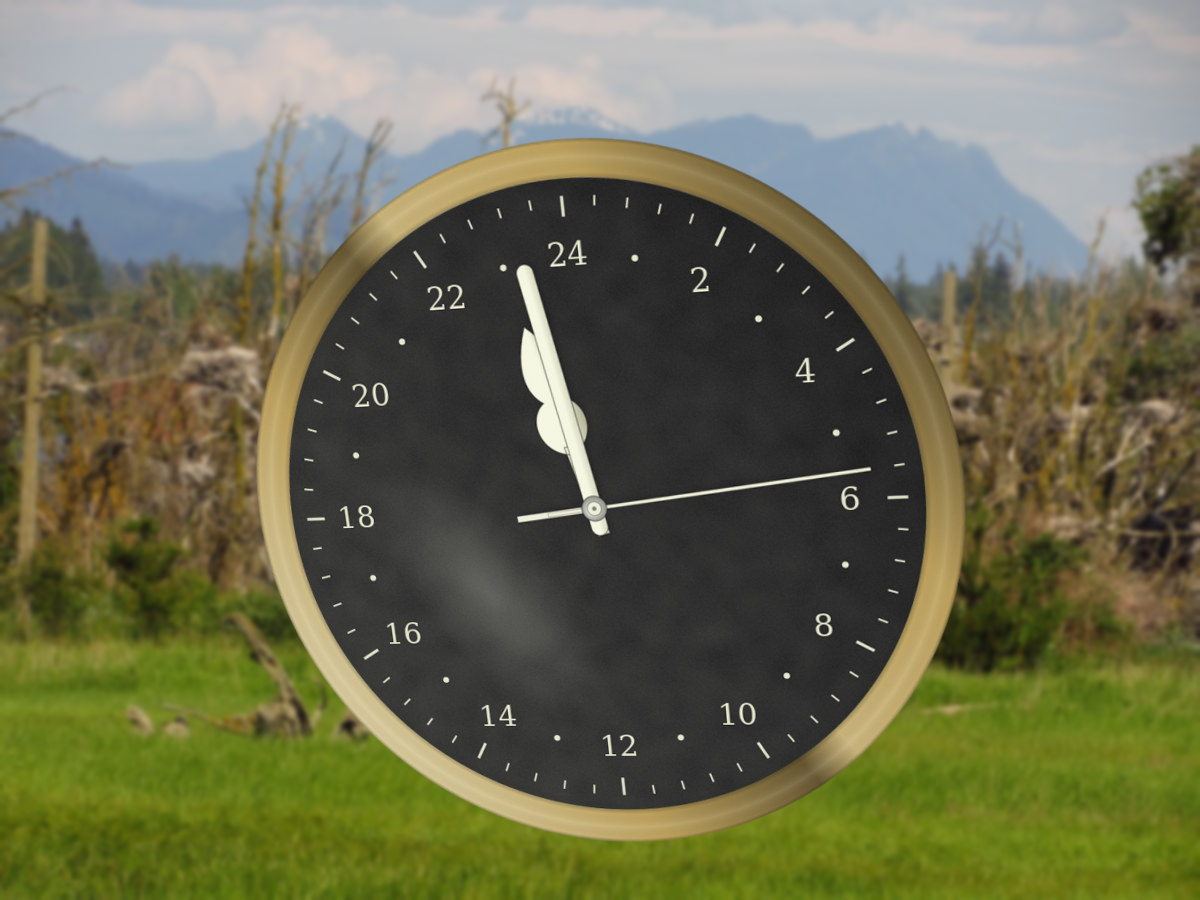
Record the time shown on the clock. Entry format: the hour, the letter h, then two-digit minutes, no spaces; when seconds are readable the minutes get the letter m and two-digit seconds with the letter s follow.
22h58m14s
